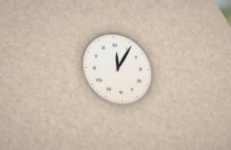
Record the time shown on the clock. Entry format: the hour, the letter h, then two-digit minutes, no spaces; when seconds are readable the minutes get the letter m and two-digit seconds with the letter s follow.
12h06
